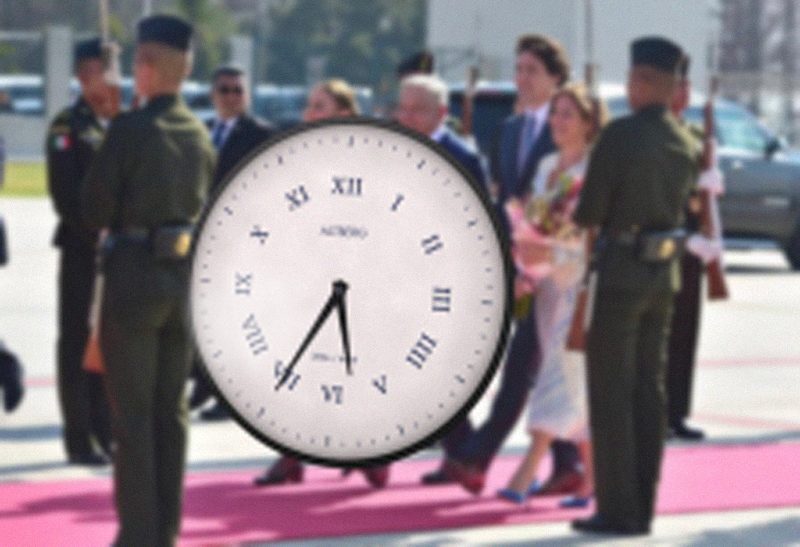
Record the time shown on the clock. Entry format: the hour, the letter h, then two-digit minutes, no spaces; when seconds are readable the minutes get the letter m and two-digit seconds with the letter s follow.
5h35
